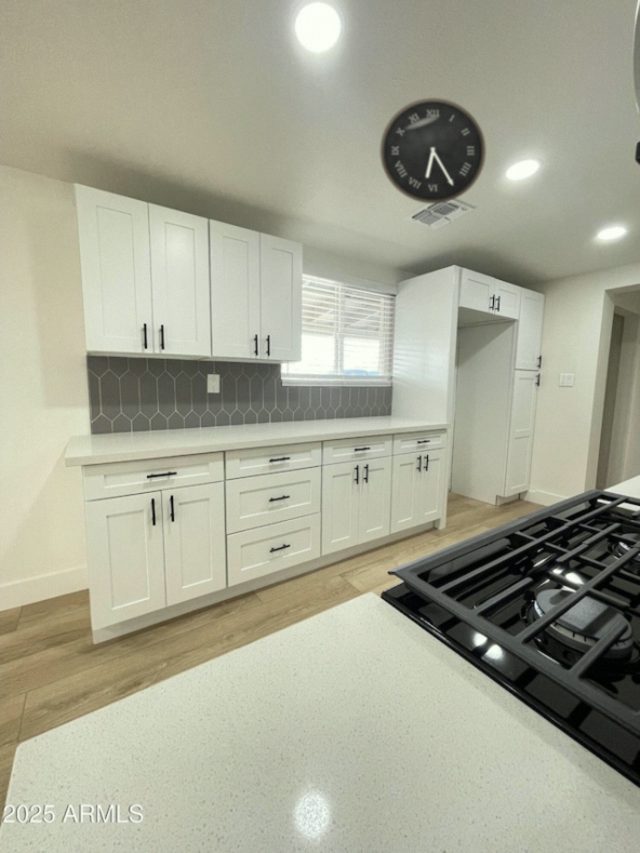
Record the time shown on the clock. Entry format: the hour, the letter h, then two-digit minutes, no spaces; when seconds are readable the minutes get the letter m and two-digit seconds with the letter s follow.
6h25
